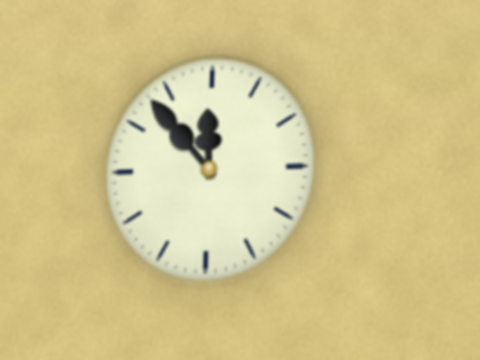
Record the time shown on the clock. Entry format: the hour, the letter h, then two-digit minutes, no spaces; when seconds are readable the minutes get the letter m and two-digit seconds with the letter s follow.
11h53
